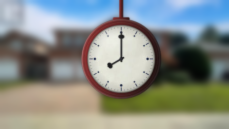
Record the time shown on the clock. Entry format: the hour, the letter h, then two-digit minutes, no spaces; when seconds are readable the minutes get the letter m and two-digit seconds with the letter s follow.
8h00
